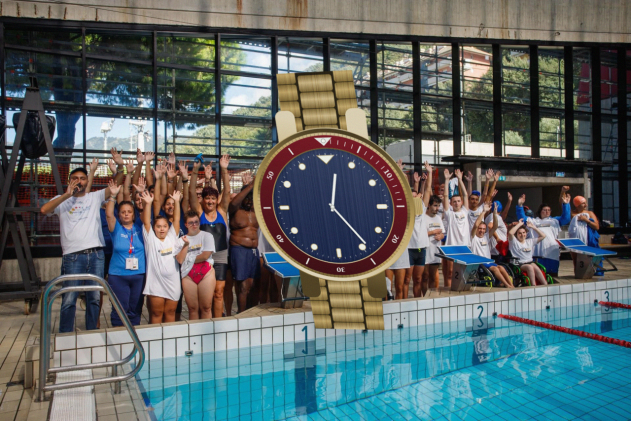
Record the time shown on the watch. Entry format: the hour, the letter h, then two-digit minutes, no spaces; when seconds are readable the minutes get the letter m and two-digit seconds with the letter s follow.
12h24
